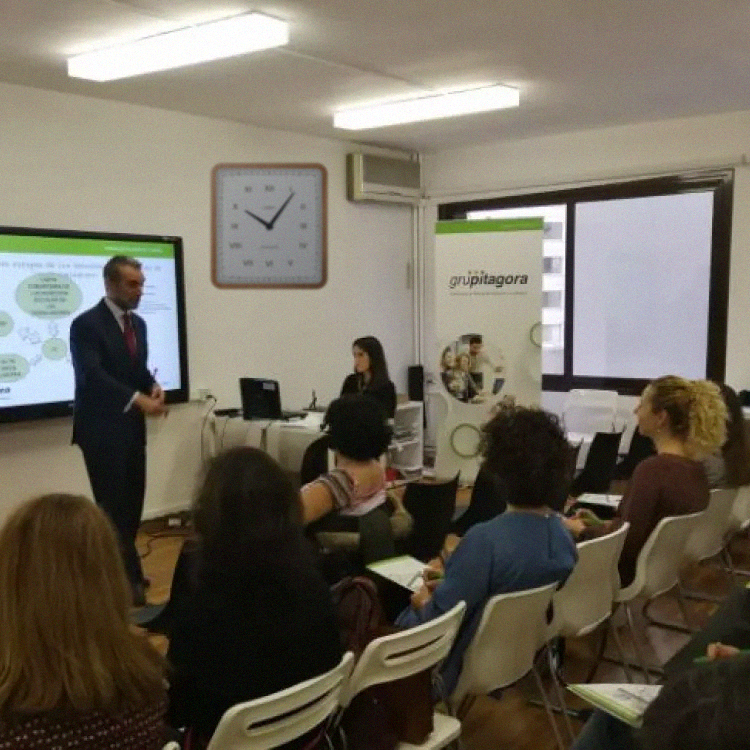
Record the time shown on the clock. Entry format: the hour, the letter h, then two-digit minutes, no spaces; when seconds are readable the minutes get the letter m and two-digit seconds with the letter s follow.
10h06
